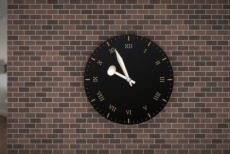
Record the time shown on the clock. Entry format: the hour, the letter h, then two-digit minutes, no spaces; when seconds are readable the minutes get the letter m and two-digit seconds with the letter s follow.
9h56
